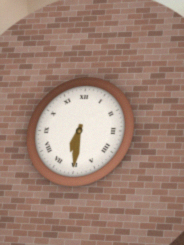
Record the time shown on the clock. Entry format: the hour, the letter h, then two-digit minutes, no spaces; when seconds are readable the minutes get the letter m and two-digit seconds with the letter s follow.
6h30
